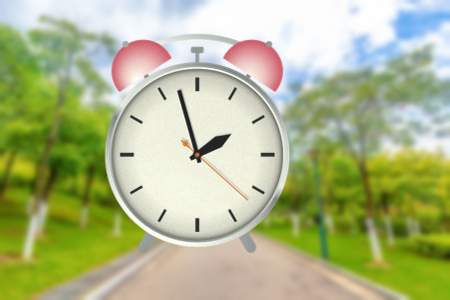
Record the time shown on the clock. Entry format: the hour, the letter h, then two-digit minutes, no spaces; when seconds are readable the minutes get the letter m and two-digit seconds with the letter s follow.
1h57m22s
